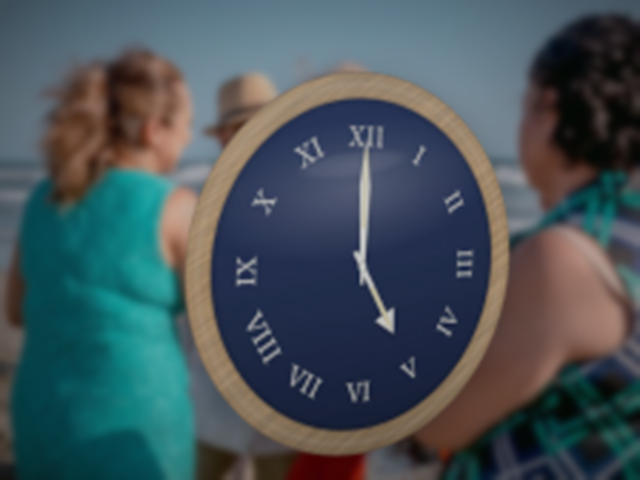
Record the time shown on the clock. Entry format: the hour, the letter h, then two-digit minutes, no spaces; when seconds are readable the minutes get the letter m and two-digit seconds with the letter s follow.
5h00
